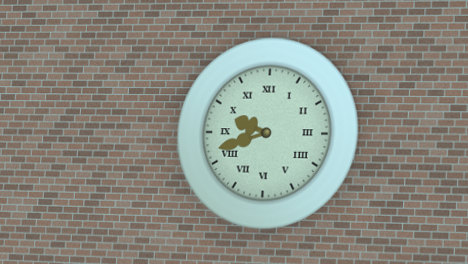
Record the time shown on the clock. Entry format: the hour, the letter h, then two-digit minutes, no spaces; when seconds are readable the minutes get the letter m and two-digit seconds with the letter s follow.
9h42
